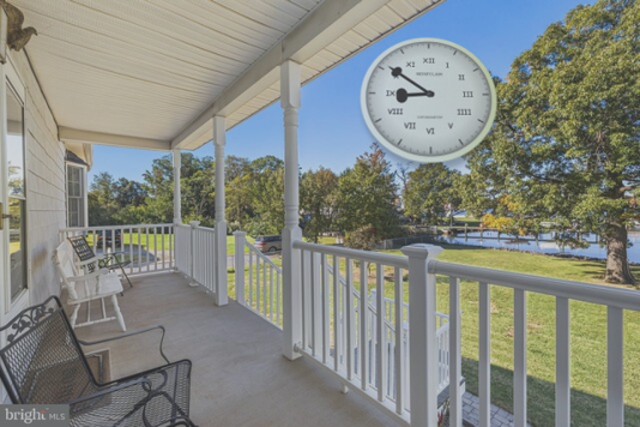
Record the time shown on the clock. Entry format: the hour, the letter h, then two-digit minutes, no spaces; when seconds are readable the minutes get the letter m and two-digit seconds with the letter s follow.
8h51
